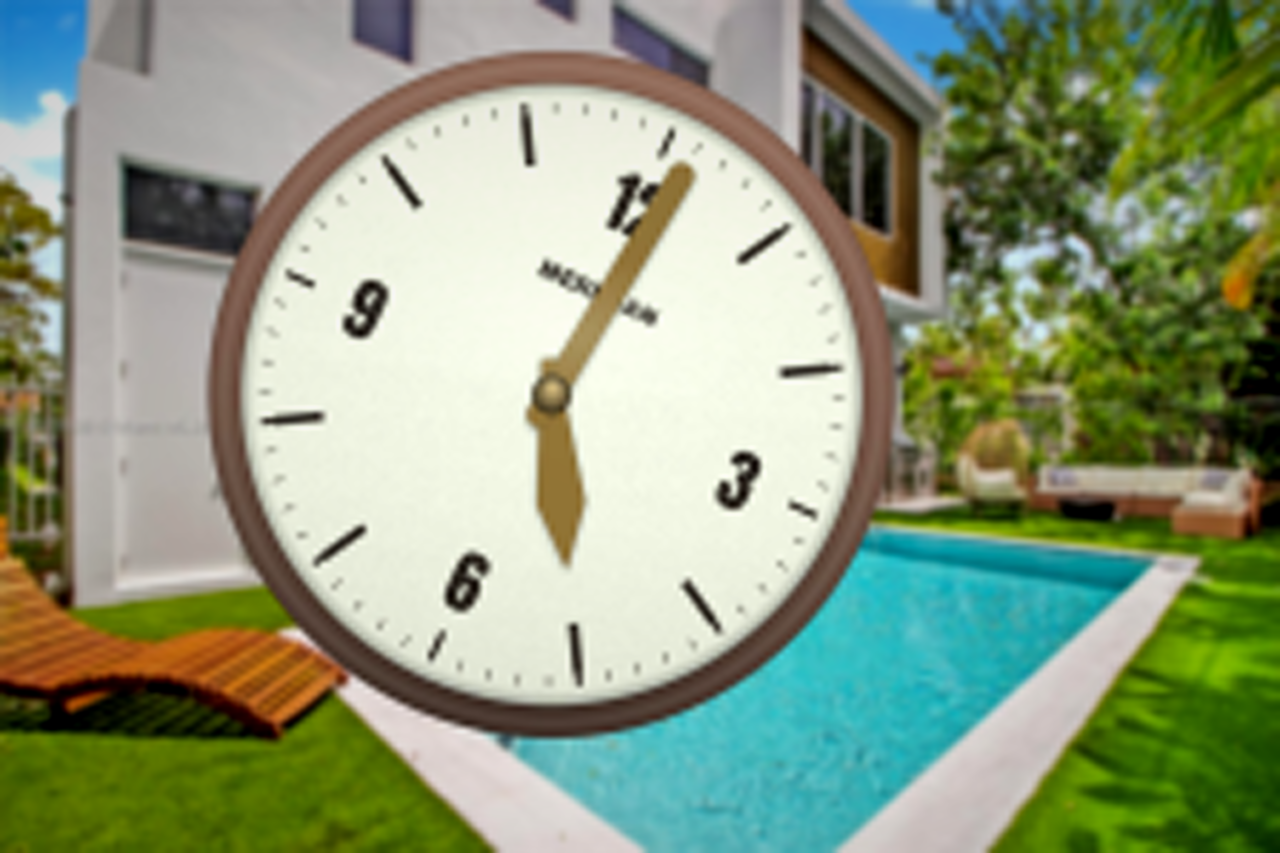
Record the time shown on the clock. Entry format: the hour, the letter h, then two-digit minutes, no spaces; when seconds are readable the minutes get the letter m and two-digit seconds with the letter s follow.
5h01
